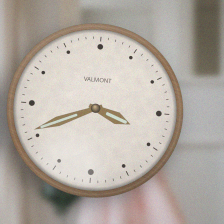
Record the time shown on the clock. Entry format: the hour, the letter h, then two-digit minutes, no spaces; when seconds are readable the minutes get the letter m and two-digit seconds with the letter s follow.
3h41
